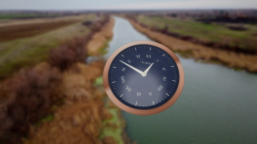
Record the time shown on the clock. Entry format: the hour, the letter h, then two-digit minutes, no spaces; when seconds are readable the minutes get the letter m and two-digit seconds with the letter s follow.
12h48
